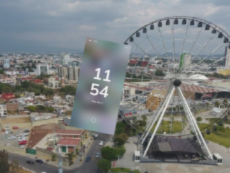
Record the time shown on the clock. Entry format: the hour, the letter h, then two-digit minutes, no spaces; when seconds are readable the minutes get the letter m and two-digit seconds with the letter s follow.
11h54
